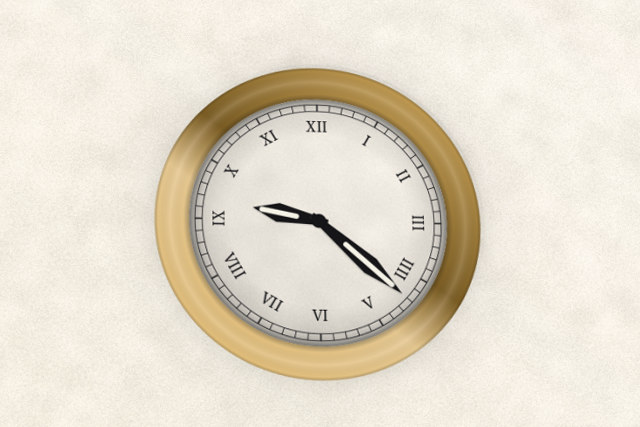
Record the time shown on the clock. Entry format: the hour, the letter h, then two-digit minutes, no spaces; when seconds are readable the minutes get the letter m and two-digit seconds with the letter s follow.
9h22
